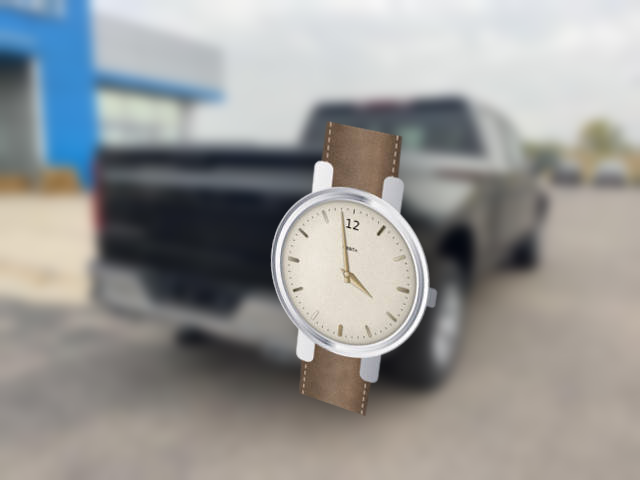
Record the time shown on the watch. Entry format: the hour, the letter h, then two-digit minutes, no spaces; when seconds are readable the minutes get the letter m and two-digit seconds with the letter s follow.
3h58
